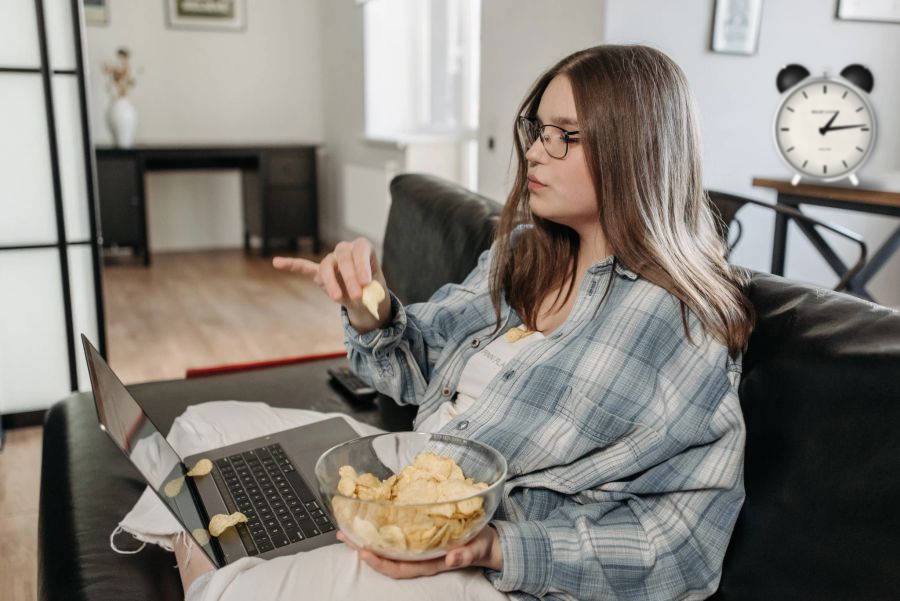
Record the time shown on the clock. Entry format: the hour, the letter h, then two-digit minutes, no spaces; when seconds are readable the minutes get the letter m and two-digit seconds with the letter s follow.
1h14
